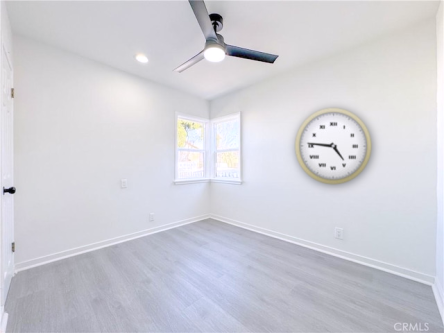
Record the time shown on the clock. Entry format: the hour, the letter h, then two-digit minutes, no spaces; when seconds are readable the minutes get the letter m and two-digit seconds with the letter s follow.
4h46
